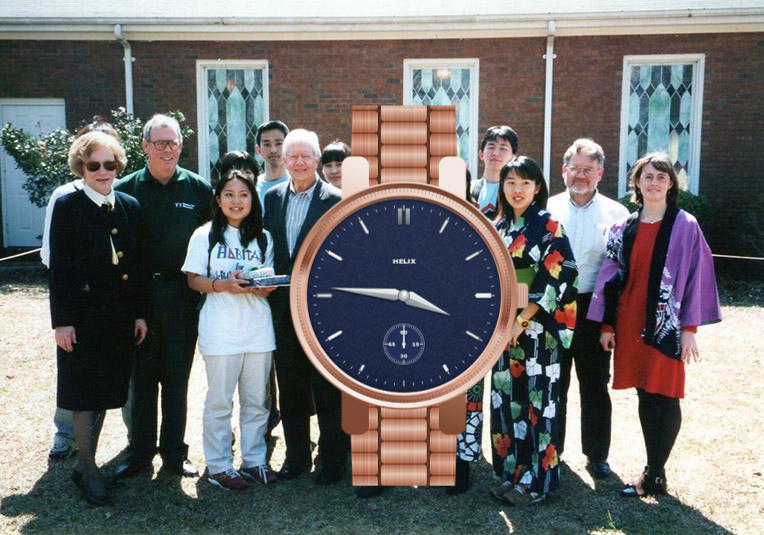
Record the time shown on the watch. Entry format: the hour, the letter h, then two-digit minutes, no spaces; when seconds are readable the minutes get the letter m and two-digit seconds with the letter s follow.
3h46
